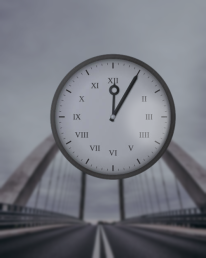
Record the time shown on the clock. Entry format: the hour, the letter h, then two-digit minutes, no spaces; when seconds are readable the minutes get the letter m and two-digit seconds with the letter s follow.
12h05
